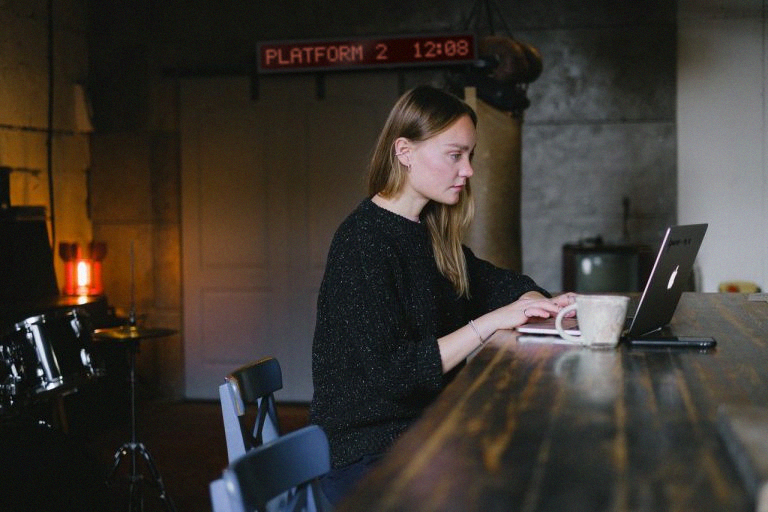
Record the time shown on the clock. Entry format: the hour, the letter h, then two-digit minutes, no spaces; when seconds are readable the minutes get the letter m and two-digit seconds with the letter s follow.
12h08
